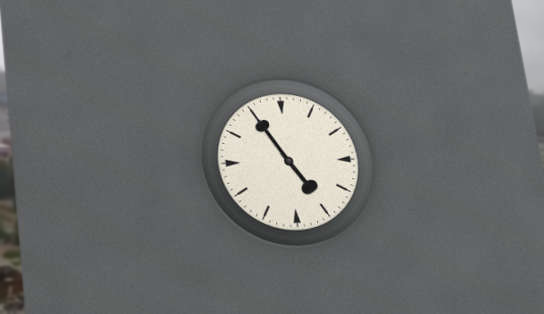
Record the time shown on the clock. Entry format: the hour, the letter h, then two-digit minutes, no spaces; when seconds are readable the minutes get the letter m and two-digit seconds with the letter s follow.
4h55
